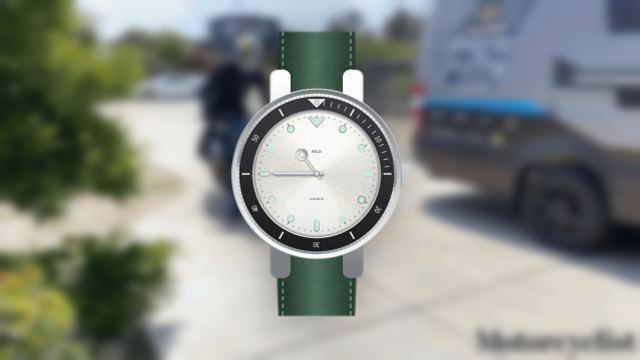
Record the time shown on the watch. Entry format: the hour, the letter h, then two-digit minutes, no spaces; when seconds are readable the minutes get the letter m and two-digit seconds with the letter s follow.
10h45
